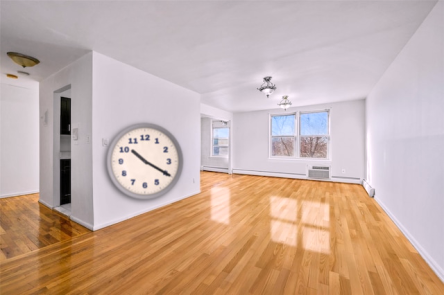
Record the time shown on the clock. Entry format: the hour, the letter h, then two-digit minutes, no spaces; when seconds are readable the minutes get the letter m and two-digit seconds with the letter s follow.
10h20
